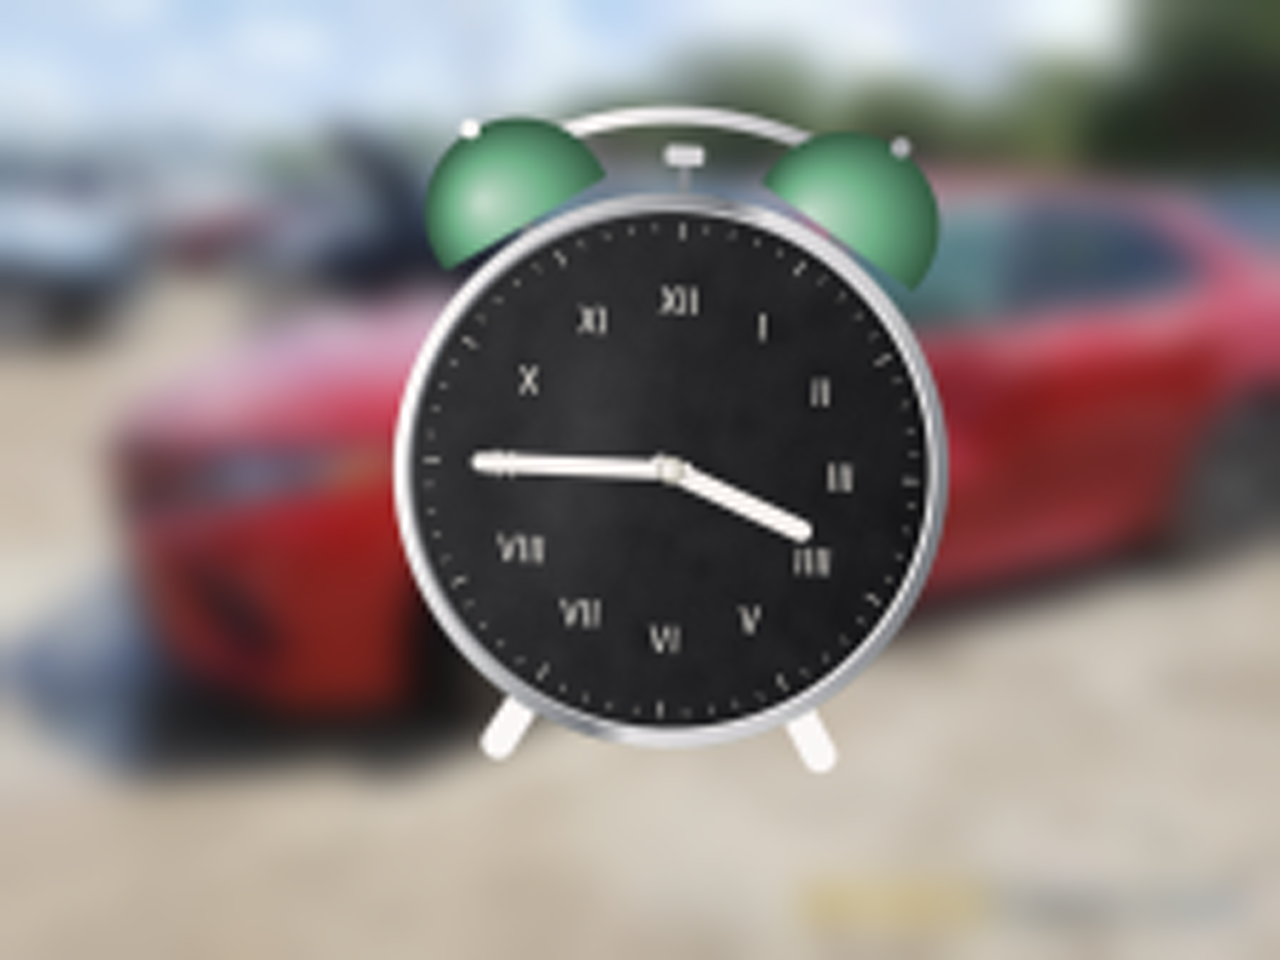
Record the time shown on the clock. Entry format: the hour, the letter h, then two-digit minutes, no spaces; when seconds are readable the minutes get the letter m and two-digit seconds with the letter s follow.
3h45
